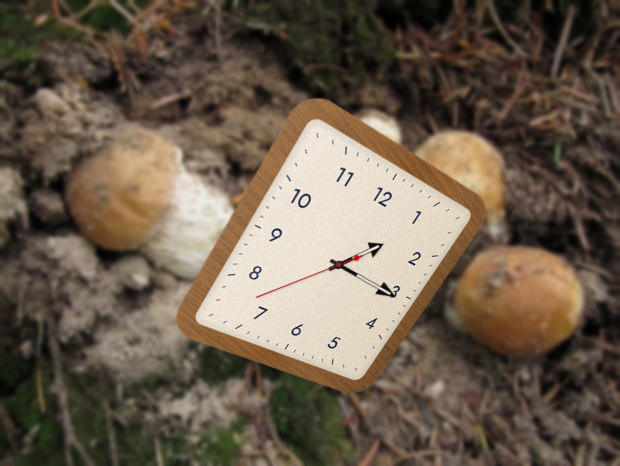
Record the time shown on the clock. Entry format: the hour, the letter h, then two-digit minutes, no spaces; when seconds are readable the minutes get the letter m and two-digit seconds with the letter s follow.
1h15m37s
